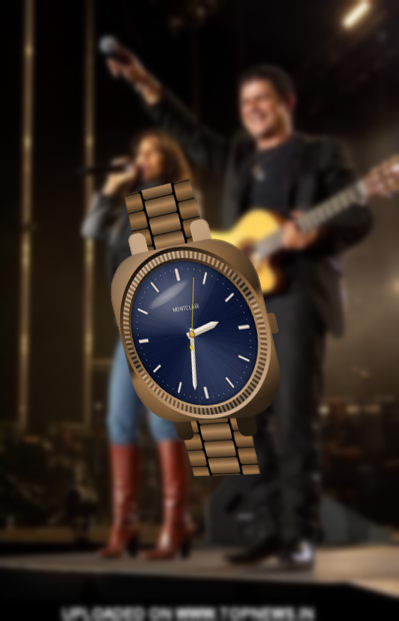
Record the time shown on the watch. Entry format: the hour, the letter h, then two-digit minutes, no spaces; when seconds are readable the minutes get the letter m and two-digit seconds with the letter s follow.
2h32m03s
